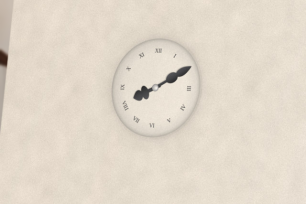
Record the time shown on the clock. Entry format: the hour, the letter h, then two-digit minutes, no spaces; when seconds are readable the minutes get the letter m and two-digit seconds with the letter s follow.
8h10
